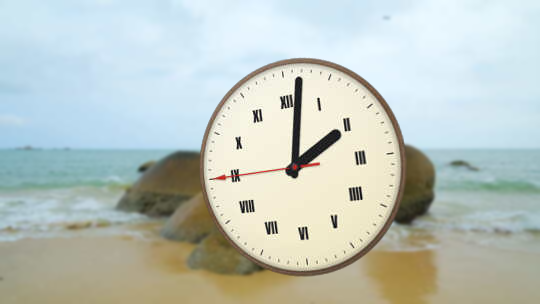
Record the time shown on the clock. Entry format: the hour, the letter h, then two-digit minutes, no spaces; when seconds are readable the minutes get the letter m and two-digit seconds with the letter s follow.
2h01m45s
